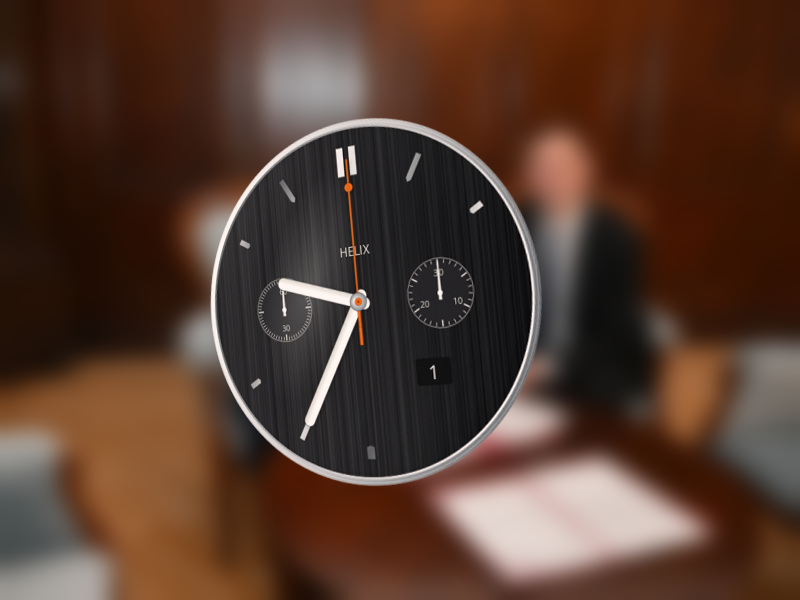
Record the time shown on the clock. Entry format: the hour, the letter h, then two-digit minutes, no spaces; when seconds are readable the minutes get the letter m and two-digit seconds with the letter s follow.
9h35
